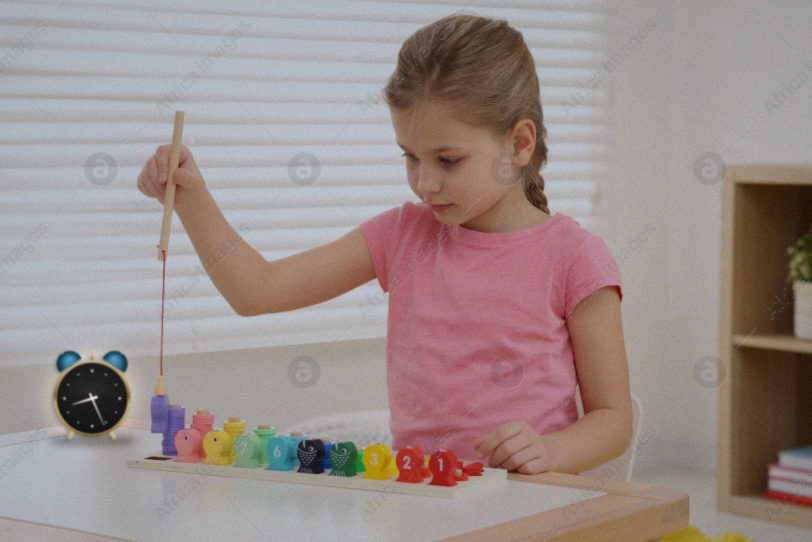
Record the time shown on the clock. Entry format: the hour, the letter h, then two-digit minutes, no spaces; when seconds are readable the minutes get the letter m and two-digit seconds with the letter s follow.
8h26
